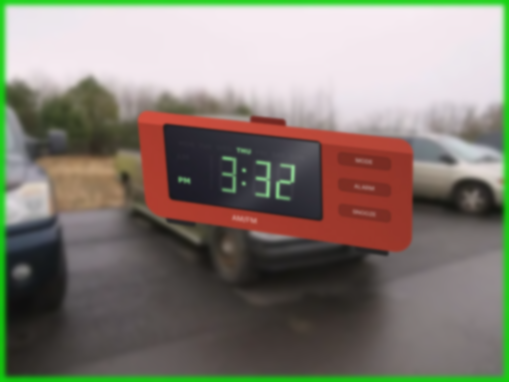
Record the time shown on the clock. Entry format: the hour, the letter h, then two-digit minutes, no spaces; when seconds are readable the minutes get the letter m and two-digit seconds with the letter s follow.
3h32
